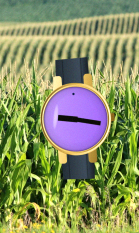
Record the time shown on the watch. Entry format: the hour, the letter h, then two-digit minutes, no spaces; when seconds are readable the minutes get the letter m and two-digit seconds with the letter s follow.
9h17
